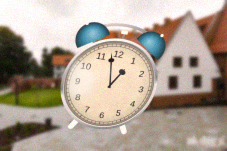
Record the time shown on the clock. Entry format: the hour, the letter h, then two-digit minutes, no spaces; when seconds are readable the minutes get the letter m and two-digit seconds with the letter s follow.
12h58
